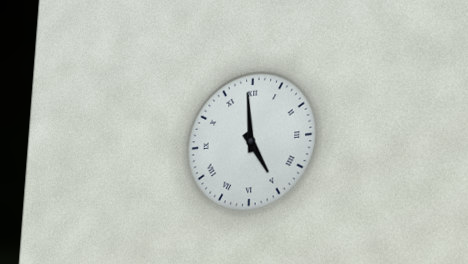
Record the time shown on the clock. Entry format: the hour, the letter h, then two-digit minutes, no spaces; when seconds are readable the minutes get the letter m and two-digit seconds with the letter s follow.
4h59
